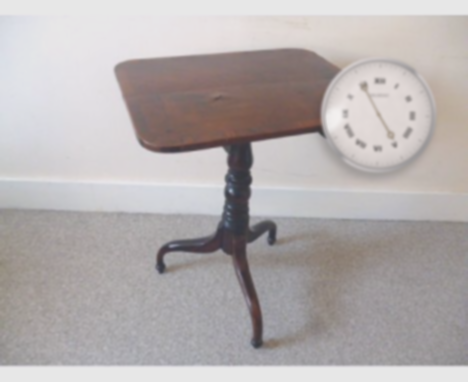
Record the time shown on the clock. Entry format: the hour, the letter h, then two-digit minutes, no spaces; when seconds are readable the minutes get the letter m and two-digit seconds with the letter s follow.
4h55
